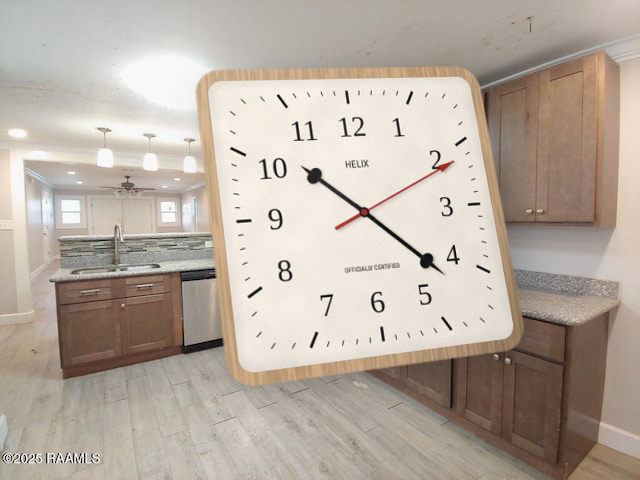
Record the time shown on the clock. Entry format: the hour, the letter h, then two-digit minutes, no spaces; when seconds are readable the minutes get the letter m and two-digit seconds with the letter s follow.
10h22m11s
